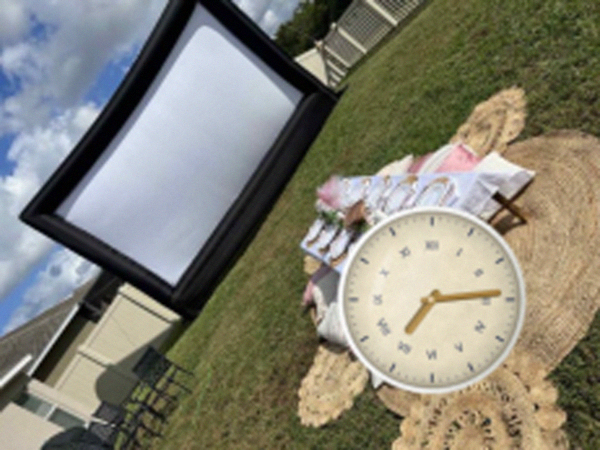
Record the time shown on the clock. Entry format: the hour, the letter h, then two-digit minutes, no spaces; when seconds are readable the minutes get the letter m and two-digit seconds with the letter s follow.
7h14
